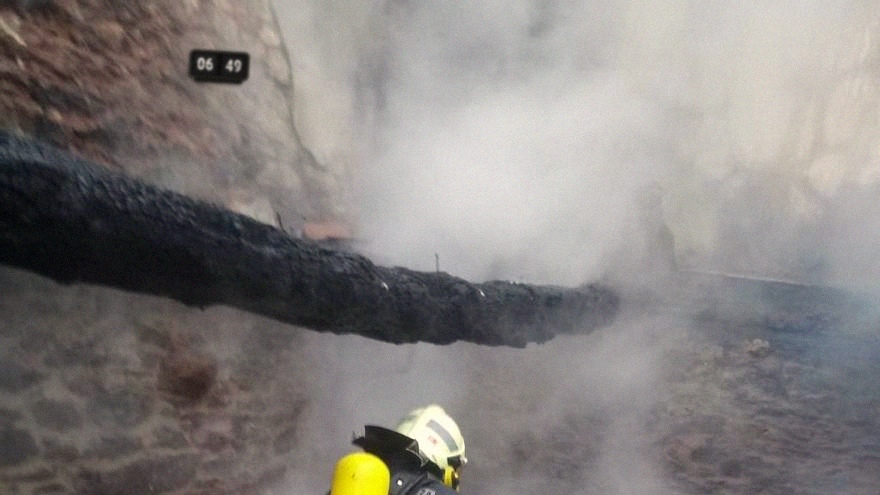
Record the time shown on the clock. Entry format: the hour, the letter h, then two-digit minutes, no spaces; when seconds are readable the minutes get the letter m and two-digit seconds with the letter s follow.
6h49
